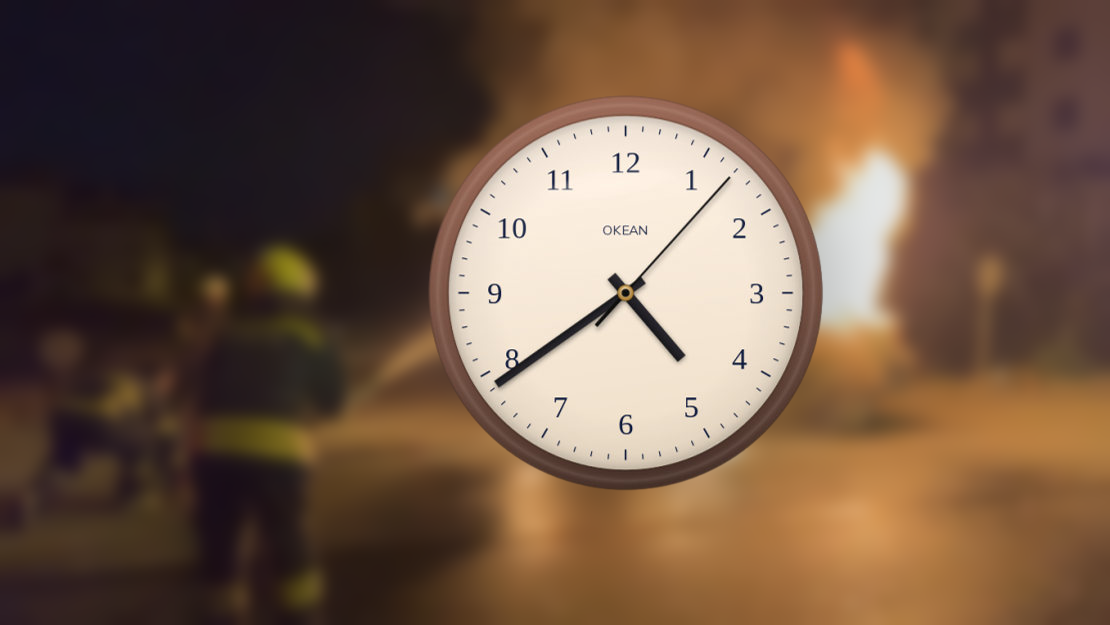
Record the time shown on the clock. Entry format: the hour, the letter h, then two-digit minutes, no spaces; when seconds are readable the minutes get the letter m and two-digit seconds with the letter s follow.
4h39m07s
